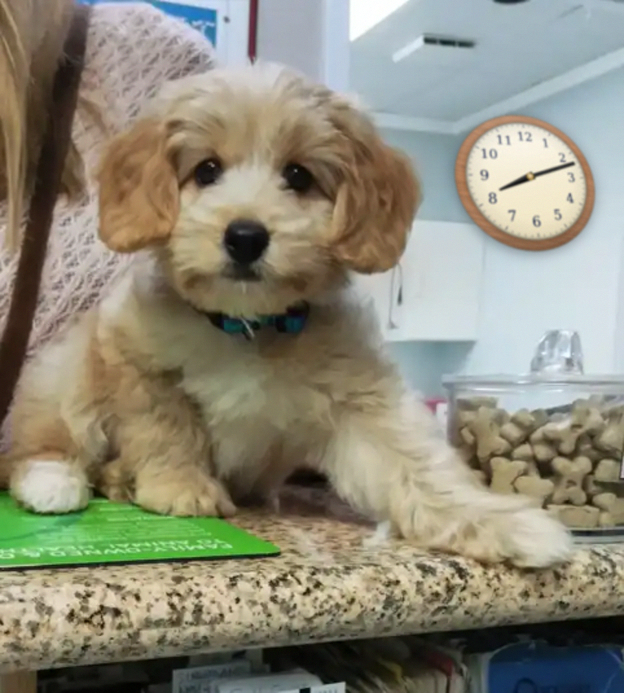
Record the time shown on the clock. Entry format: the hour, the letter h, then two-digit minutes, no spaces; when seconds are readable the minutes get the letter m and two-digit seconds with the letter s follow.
8h12
